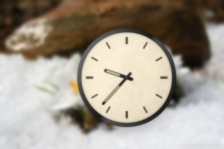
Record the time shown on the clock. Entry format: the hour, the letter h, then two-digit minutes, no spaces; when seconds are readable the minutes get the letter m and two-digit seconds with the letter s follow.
9h37
